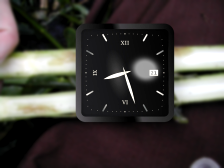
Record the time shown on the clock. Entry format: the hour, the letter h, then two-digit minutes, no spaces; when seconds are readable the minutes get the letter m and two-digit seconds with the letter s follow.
8h27
